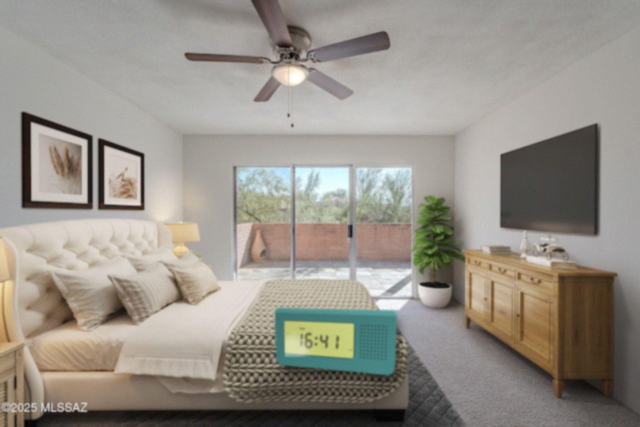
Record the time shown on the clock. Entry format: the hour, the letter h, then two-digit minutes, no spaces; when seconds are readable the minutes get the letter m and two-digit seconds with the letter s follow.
16h41
